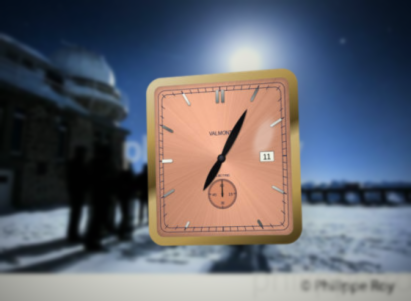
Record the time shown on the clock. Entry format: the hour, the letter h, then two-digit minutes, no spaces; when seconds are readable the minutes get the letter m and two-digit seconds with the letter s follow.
7h05
